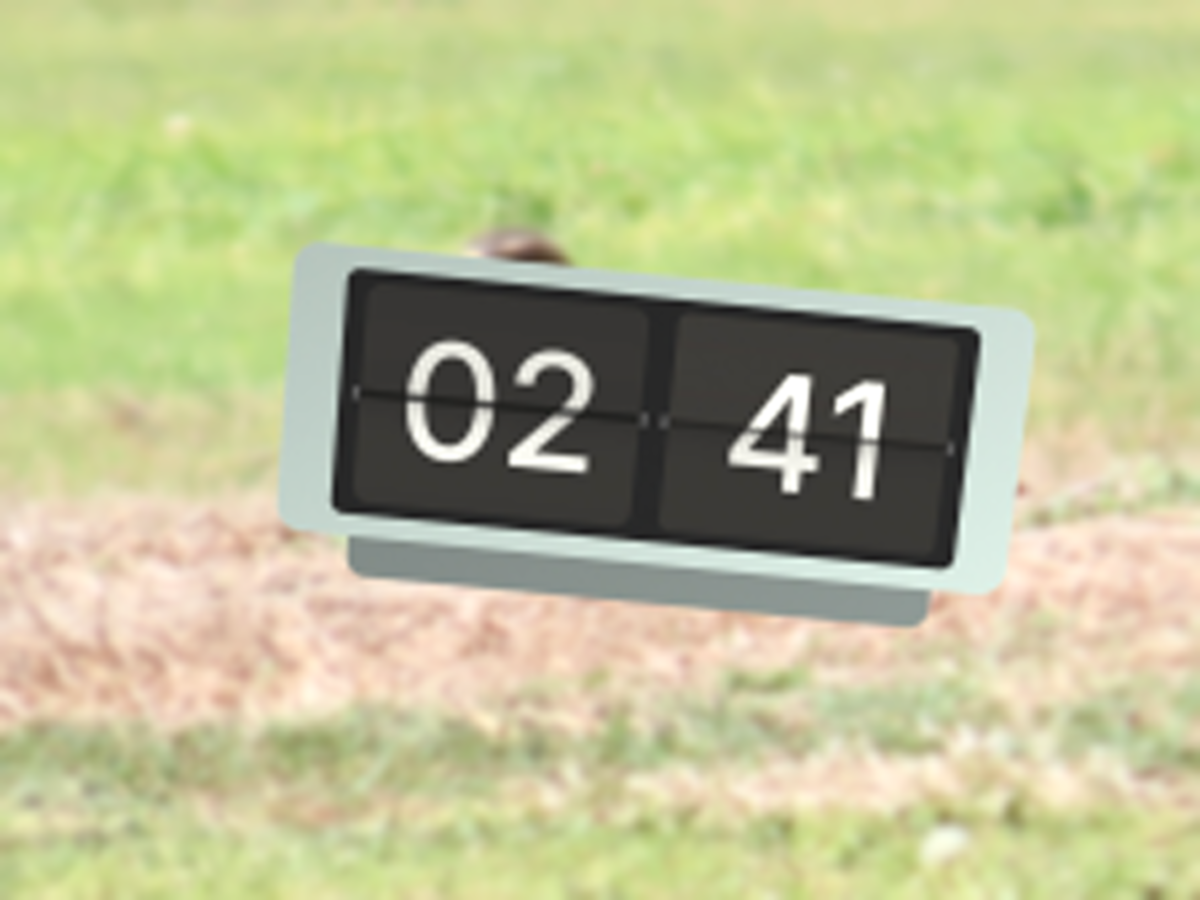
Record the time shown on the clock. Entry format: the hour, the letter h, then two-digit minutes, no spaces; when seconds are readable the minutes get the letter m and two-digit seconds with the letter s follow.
2h41
